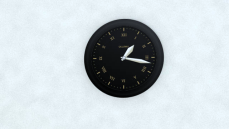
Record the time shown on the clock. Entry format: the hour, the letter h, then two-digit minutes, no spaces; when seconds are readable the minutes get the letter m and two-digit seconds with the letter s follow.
1h17
